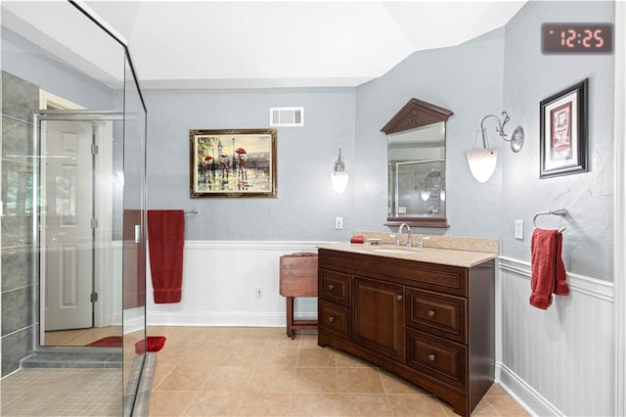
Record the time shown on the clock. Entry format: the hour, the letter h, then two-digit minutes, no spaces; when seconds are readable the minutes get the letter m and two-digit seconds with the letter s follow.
12h25
